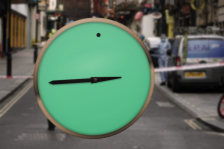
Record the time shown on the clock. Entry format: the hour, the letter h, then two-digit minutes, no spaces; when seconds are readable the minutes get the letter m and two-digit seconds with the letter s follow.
2h44
